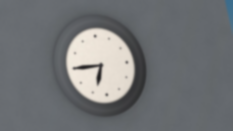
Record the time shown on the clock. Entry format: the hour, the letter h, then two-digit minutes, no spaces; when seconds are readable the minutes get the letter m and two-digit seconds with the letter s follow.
6h45
